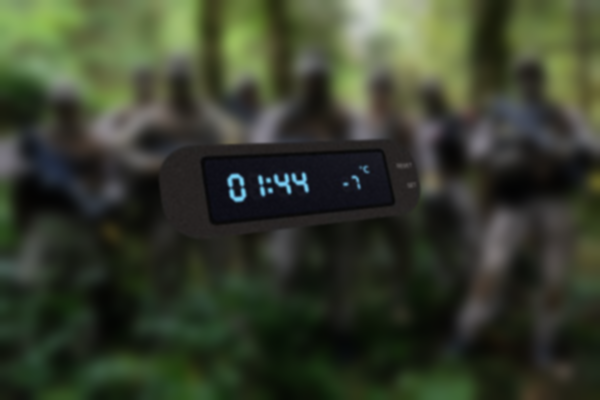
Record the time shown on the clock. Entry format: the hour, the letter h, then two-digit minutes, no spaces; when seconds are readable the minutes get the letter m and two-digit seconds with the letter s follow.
1h44
